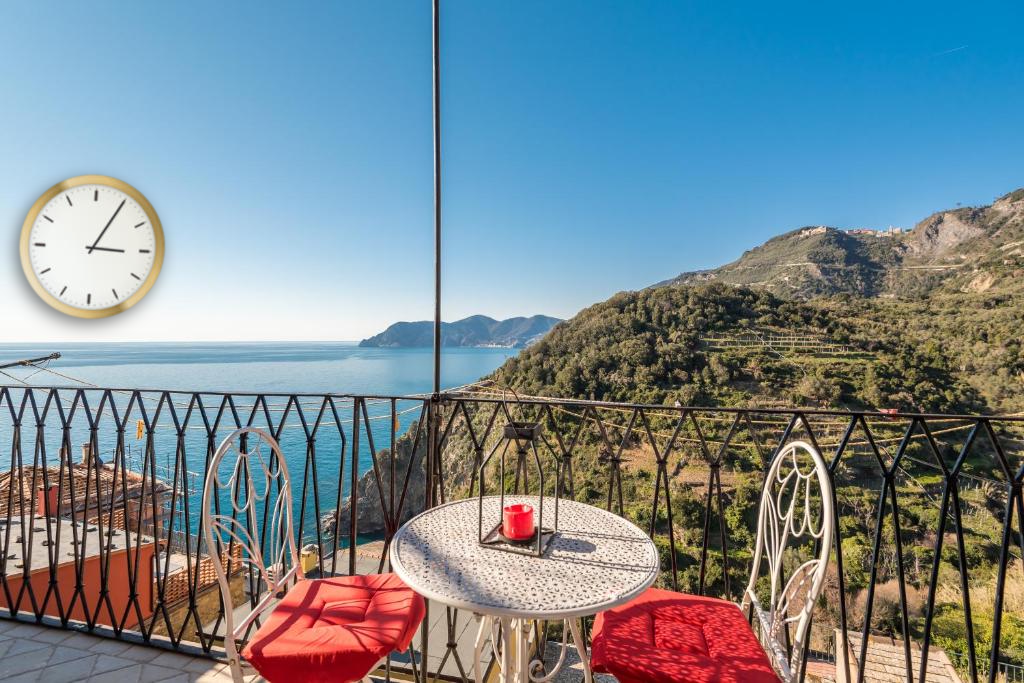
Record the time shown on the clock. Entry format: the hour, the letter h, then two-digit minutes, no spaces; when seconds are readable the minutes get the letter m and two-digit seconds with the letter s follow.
3h05
